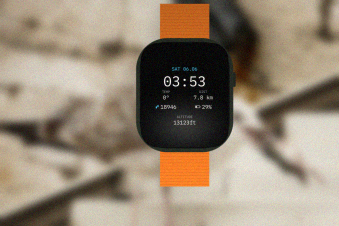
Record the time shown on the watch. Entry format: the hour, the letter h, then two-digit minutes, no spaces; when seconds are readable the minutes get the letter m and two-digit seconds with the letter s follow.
3h53
